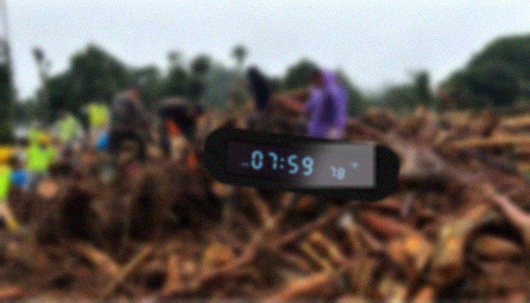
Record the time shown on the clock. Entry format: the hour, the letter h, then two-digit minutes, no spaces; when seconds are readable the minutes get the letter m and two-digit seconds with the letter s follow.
7h59
